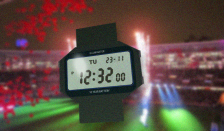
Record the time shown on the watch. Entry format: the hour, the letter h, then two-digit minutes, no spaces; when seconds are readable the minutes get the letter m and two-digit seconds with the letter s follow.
12h32m00s
